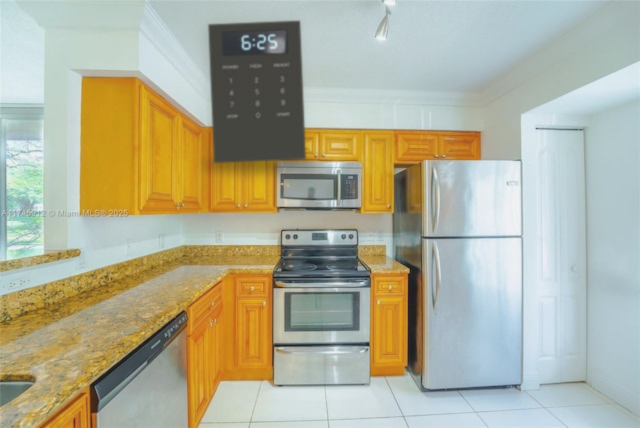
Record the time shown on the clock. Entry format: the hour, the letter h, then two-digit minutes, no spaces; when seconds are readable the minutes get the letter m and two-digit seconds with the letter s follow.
6h25
